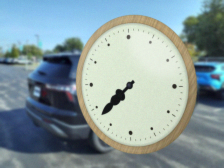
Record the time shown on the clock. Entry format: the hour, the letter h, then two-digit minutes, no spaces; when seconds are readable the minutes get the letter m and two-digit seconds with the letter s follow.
7h38
